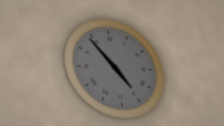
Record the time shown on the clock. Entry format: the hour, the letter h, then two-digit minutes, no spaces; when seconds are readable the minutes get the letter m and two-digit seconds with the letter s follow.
4h54
